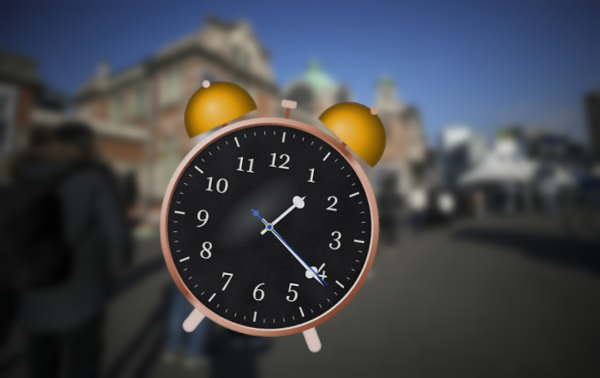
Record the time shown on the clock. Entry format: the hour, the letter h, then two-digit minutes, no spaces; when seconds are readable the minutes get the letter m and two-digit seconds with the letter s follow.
1h21m21s
